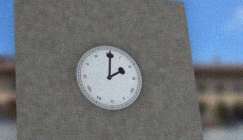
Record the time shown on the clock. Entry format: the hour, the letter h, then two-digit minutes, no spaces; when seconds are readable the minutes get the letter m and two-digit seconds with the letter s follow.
2h01
